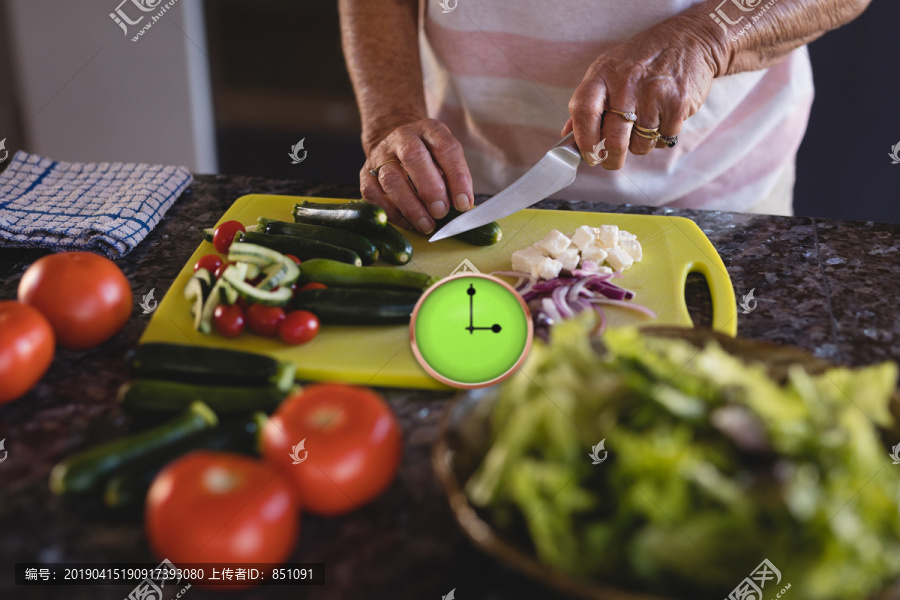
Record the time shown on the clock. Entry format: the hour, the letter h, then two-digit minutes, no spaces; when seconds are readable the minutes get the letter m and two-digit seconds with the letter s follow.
3h00
